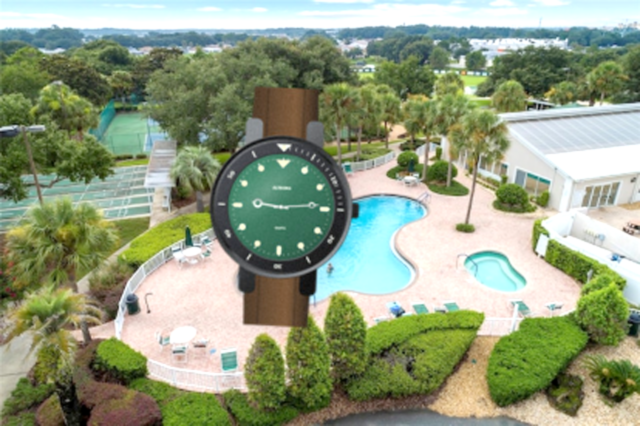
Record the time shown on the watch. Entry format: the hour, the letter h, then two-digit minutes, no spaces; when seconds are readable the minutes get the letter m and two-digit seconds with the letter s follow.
9h14
